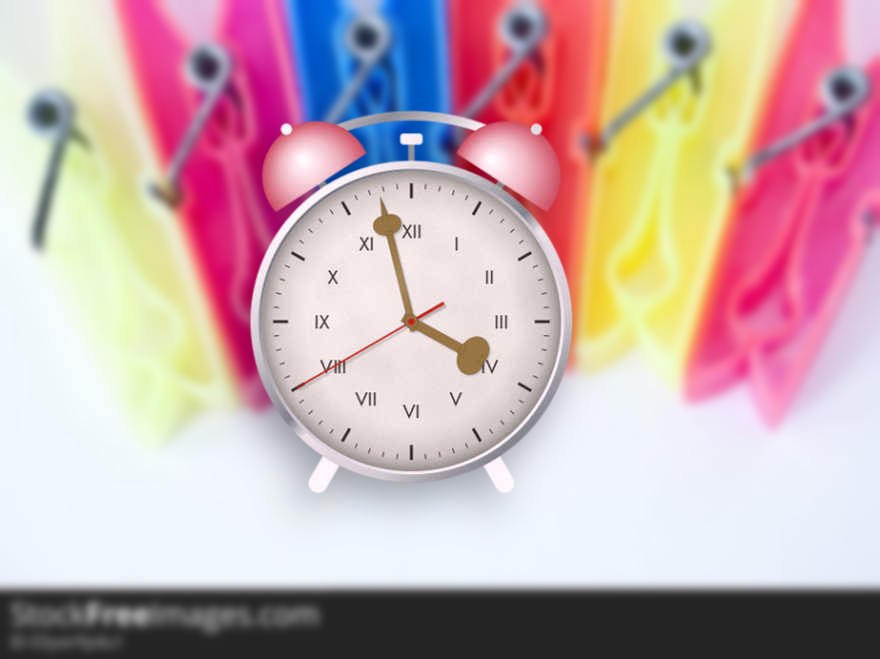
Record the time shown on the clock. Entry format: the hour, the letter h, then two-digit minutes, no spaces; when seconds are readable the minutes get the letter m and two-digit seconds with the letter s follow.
3h57m40s
